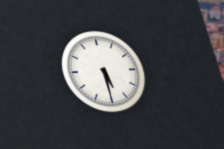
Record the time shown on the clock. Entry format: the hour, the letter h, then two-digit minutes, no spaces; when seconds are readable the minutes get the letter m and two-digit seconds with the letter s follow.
5h30
